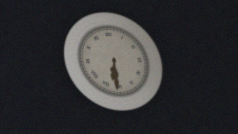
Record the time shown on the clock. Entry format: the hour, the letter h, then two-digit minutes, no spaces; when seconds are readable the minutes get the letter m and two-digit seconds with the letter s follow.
6h31
